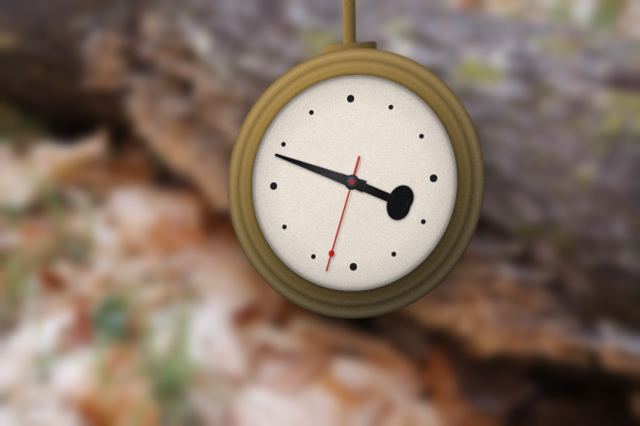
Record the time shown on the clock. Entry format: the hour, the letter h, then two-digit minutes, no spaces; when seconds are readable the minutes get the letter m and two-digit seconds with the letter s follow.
3h48m33s
